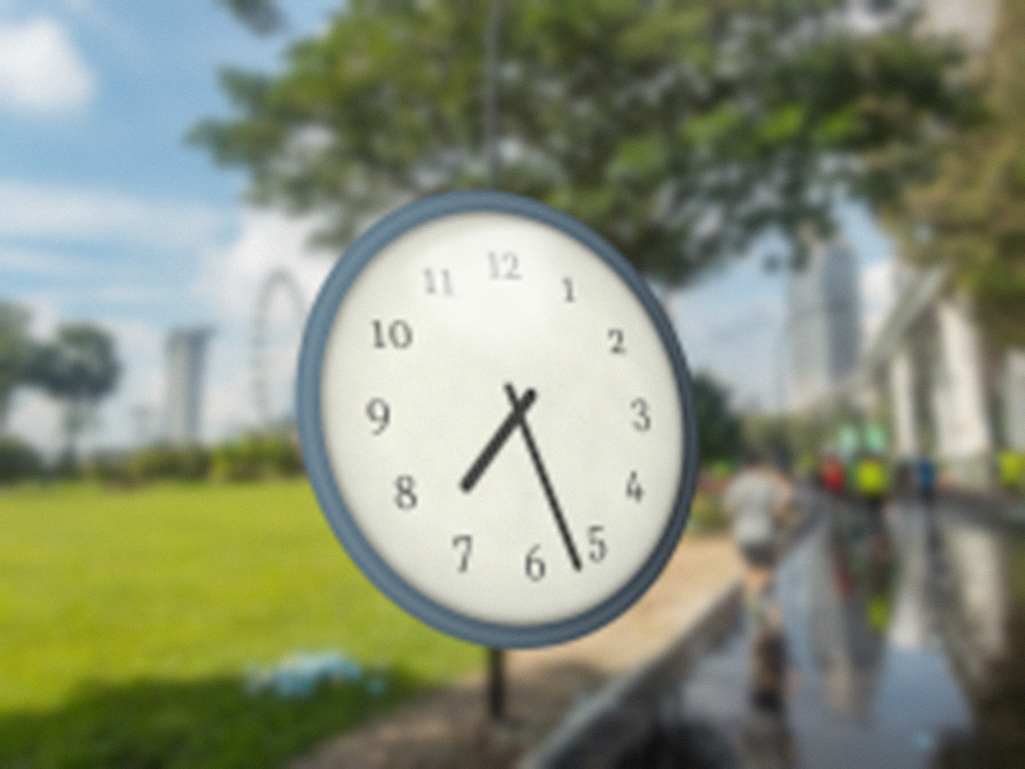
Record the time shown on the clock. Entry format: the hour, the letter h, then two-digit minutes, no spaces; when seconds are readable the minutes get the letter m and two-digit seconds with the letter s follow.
7h27
